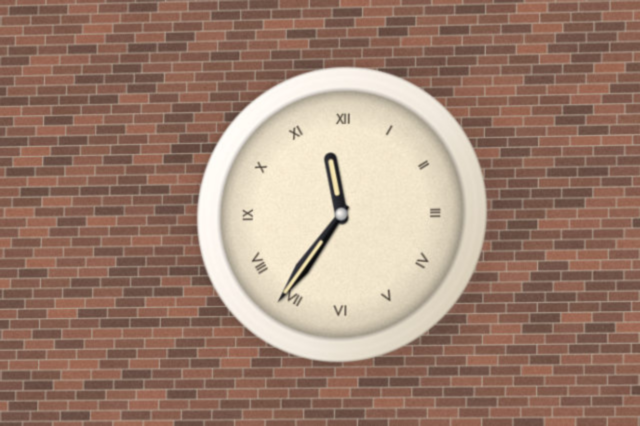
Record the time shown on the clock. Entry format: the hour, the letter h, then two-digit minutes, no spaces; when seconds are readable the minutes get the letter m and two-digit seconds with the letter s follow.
11h36
